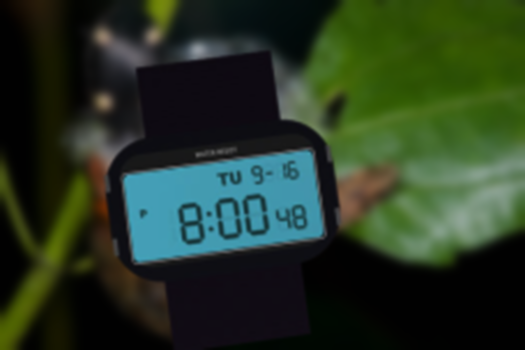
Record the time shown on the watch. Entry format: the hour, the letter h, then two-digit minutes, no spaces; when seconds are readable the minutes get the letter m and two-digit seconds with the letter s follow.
8h00m48s
